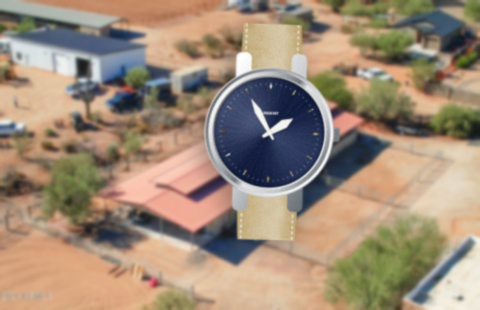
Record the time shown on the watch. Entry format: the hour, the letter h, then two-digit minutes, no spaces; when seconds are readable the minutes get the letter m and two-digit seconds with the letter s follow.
1h55
